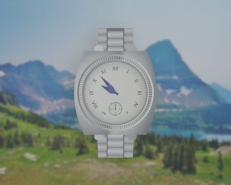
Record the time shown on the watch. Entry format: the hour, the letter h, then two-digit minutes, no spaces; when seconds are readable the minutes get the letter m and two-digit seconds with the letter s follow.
9h53
